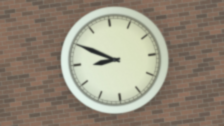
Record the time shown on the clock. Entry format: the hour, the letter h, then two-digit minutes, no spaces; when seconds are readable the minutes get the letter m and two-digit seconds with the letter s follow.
8h50
